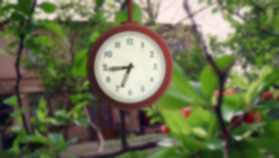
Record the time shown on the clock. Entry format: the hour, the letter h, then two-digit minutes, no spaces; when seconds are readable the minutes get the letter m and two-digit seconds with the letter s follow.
6h44
